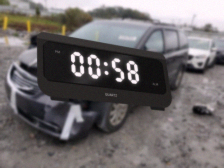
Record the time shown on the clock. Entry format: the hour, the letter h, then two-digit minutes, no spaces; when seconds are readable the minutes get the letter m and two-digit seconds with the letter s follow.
0h58
